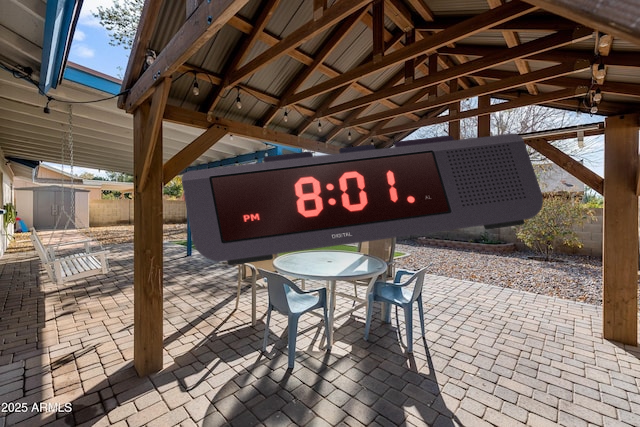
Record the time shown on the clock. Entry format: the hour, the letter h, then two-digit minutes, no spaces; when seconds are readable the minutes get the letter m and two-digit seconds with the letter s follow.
8h01
